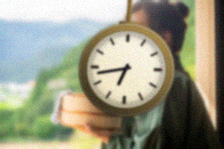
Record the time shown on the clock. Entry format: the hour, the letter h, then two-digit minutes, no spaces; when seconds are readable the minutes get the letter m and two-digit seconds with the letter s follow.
6h43
